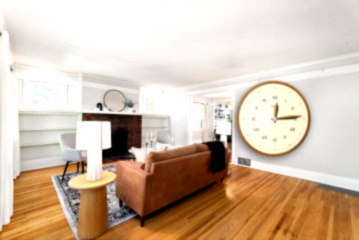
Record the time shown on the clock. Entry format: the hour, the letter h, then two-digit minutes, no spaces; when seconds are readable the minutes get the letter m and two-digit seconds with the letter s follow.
12h14
